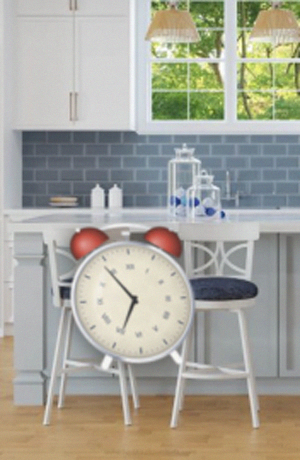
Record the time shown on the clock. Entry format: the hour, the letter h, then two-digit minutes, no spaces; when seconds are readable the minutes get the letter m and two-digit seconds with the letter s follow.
6h54
